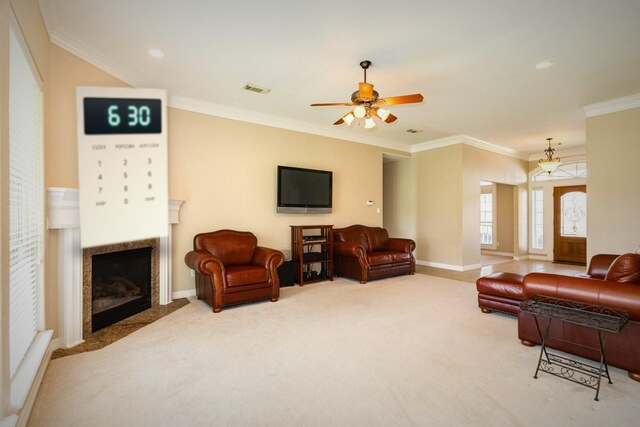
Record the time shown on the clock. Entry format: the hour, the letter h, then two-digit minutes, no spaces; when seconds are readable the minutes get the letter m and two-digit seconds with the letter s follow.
6h30
